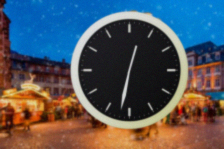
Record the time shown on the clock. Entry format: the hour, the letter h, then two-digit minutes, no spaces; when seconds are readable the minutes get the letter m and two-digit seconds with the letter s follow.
12h32
